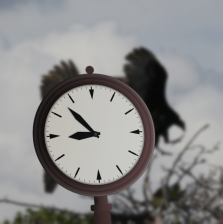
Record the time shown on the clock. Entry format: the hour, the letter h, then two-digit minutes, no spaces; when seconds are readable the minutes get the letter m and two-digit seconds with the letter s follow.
8h53
